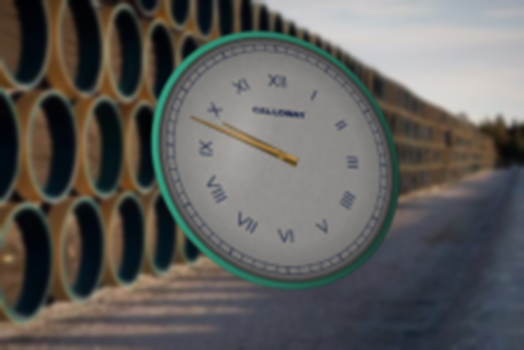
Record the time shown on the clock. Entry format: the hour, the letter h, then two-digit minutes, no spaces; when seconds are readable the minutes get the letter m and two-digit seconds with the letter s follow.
9h48
